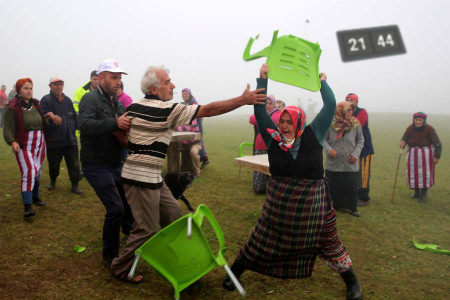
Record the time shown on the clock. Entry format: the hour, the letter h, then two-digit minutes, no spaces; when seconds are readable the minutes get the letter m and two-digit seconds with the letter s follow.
21h44
